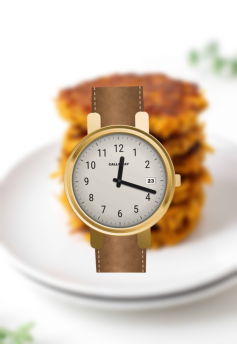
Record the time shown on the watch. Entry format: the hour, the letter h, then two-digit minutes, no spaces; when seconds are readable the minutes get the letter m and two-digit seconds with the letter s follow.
12h18
